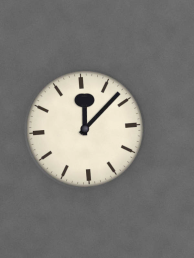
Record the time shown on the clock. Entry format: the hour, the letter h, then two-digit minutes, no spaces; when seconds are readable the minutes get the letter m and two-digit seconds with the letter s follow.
12h08
